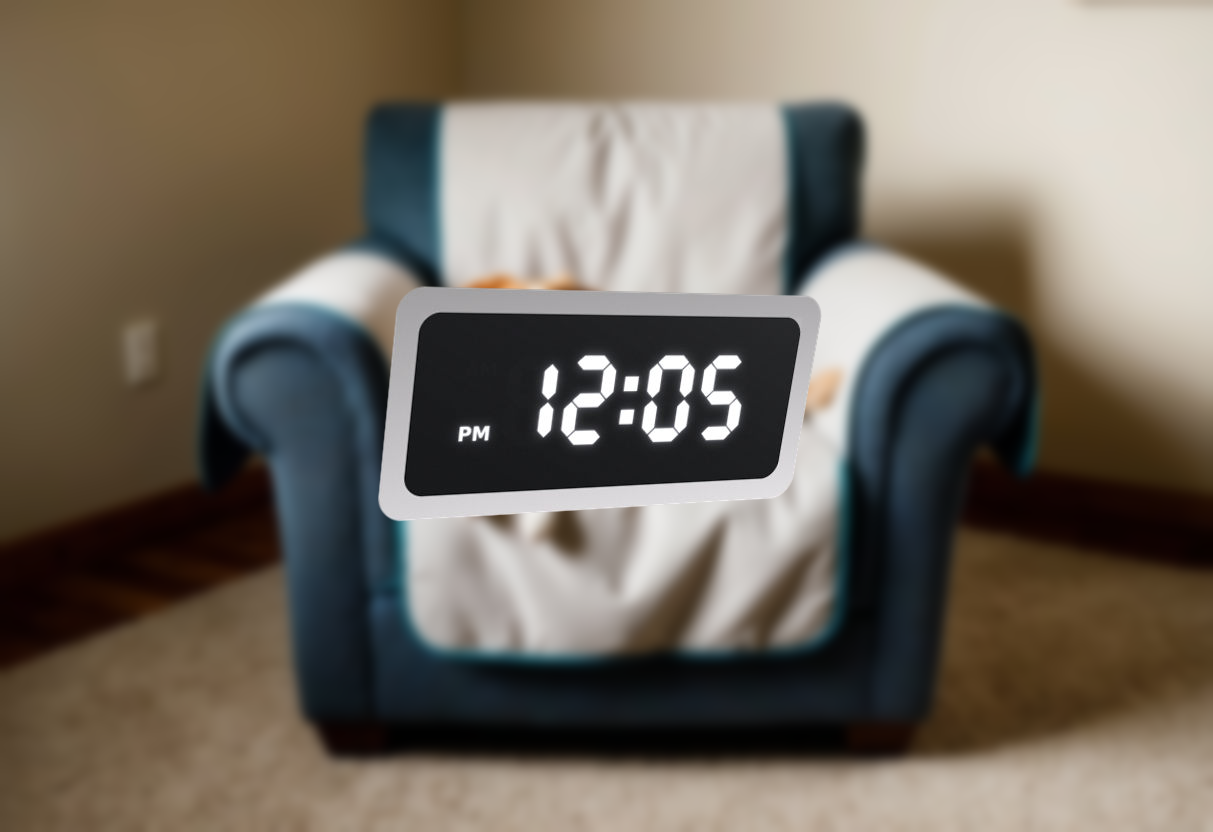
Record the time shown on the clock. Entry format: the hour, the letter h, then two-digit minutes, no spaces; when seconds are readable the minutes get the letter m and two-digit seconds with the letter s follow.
12h05
